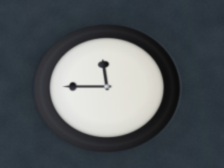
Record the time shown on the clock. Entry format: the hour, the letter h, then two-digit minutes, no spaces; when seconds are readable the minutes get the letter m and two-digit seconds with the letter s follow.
11h45
